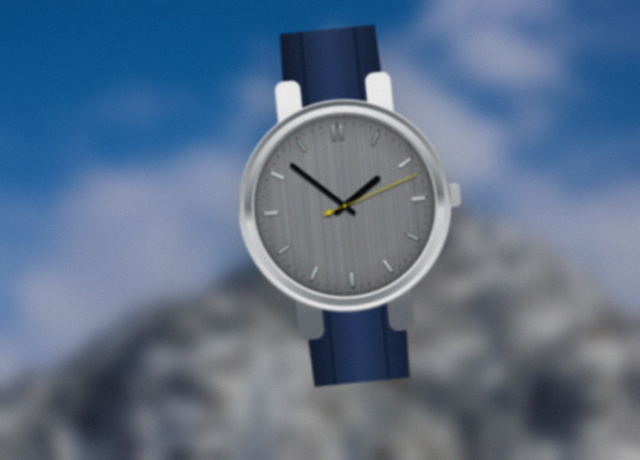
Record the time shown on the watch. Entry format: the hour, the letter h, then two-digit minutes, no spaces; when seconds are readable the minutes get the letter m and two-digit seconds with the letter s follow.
1h52m12s
